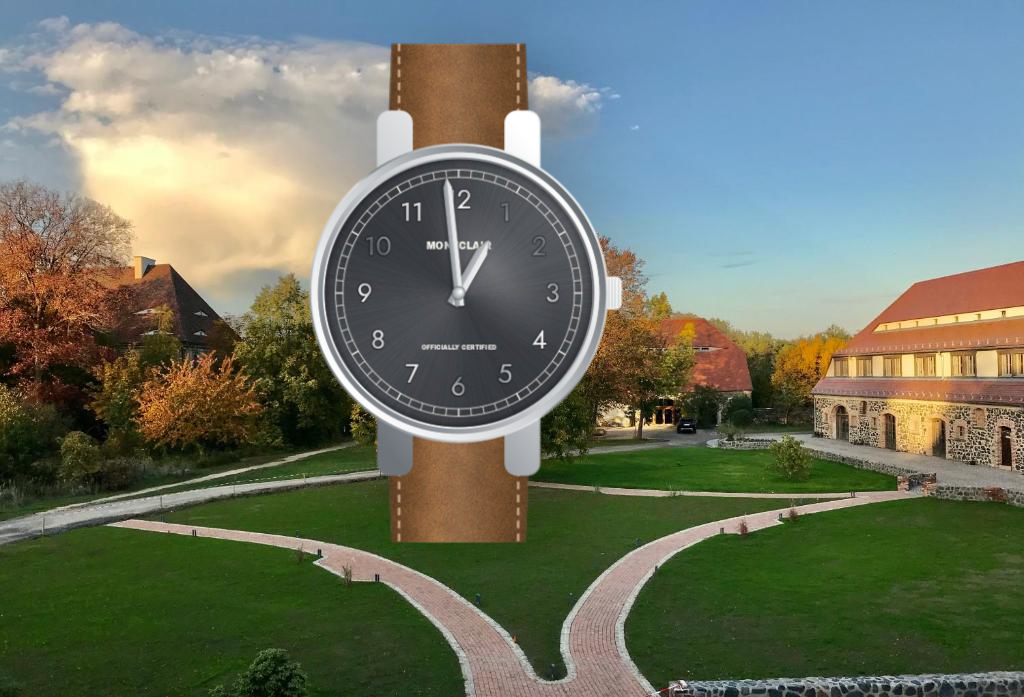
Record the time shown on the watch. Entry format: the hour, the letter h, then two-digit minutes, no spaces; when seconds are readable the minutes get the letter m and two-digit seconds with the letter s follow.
12h59
